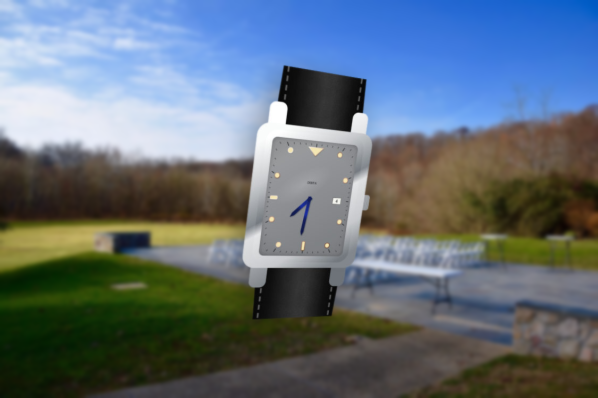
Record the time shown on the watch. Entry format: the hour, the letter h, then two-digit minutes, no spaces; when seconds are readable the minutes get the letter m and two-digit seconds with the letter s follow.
7h31
